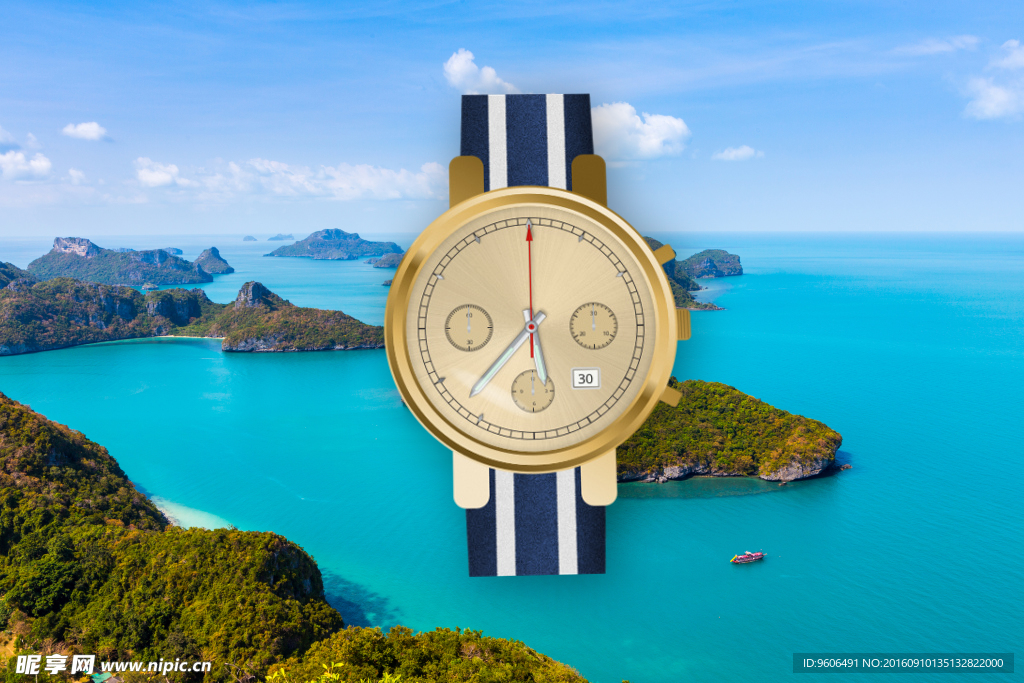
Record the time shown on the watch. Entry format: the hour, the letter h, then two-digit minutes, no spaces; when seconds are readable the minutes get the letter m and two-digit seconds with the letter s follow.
5h37
